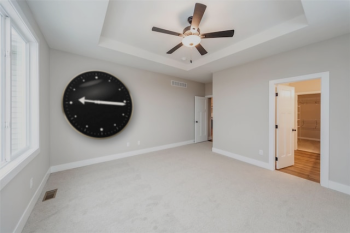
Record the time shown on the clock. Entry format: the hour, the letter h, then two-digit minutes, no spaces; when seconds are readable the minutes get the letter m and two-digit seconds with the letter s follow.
9h16
